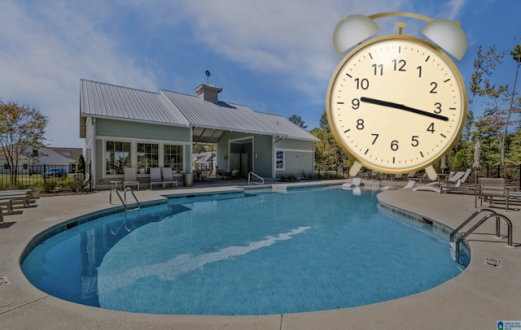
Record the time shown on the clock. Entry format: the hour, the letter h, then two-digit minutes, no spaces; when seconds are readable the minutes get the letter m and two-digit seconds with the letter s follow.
9h17
